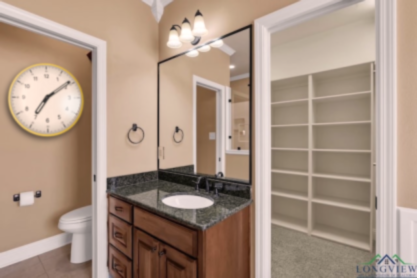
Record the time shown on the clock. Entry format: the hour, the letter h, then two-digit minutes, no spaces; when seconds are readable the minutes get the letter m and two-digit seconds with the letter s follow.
7h09
